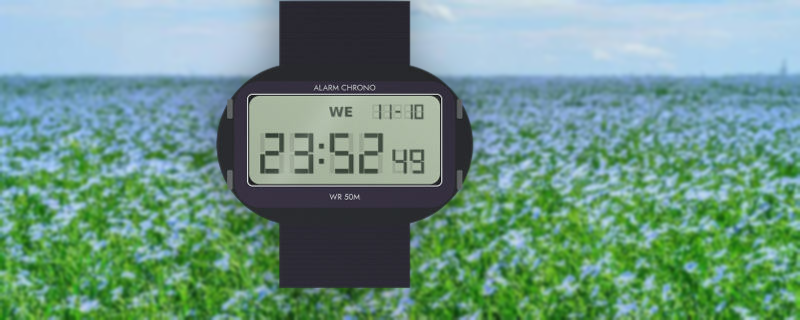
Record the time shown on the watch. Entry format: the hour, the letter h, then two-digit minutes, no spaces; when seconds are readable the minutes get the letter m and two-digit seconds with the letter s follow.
23h52m49s
